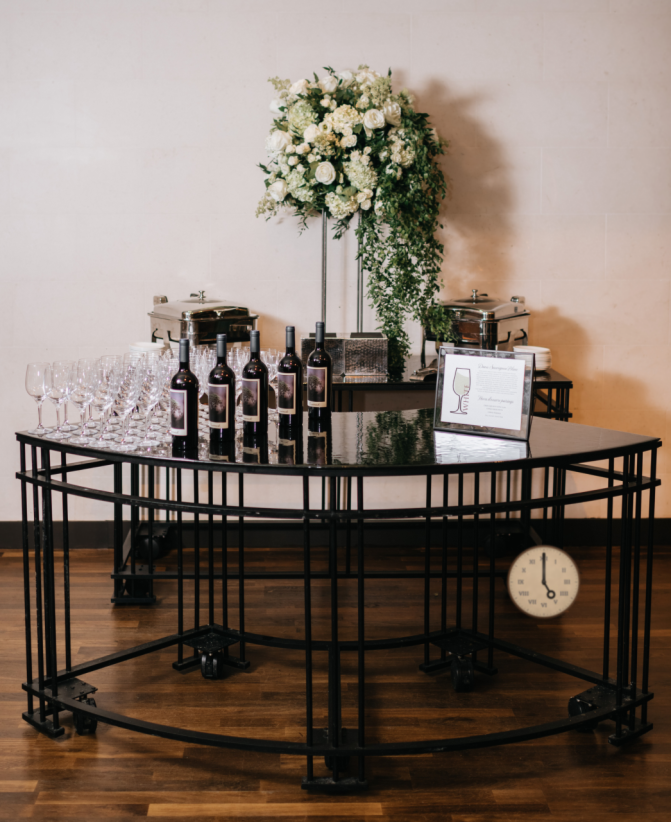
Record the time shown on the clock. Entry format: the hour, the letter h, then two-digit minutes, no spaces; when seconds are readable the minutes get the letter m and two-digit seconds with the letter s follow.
5h00
